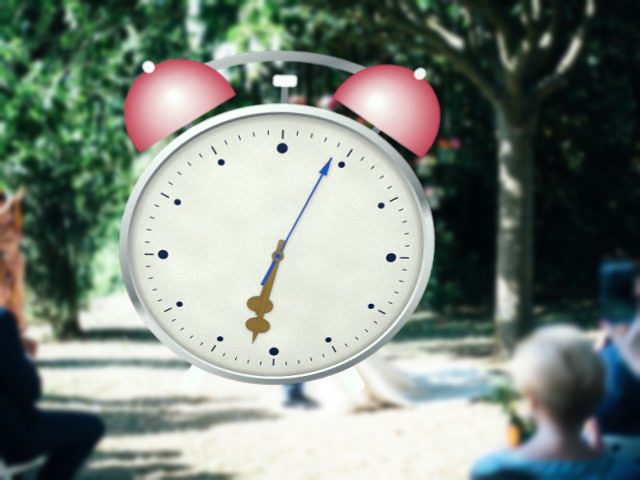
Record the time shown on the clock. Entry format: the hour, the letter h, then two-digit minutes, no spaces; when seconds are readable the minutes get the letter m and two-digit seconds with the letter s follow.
6h32m04s
